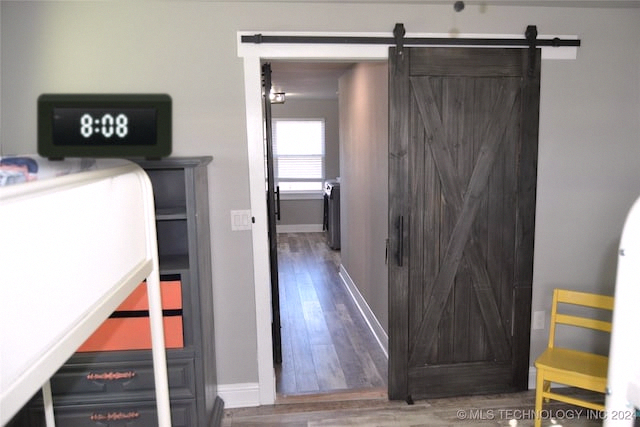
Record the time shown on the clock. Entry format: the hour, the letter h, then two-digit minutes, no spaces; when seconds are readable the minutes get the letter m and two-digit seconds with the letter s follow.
8h08
